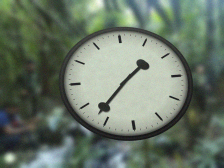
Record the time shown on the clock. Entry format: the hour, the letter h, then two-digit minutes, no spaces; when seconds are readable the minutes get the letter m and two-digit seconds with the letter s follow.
1h37
